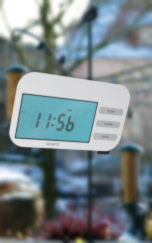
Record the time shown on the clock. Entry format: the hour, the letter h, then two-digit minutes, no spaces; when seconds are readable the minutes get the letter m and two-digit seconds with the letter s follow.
11h56
